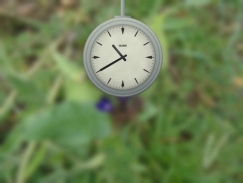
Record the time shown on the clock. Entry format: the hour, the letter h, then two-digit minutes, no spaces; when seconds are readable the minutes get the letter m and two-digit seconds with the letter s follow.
10h40
